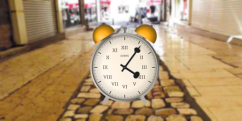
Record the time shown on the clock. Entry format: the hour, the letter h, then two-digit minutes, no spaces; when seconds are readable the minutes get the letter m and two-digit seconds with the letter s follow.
4h06
